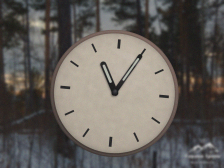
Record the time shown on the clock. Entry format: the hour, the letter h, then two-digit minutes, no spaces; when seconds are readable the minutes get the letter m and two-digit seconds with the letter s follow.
11h05
